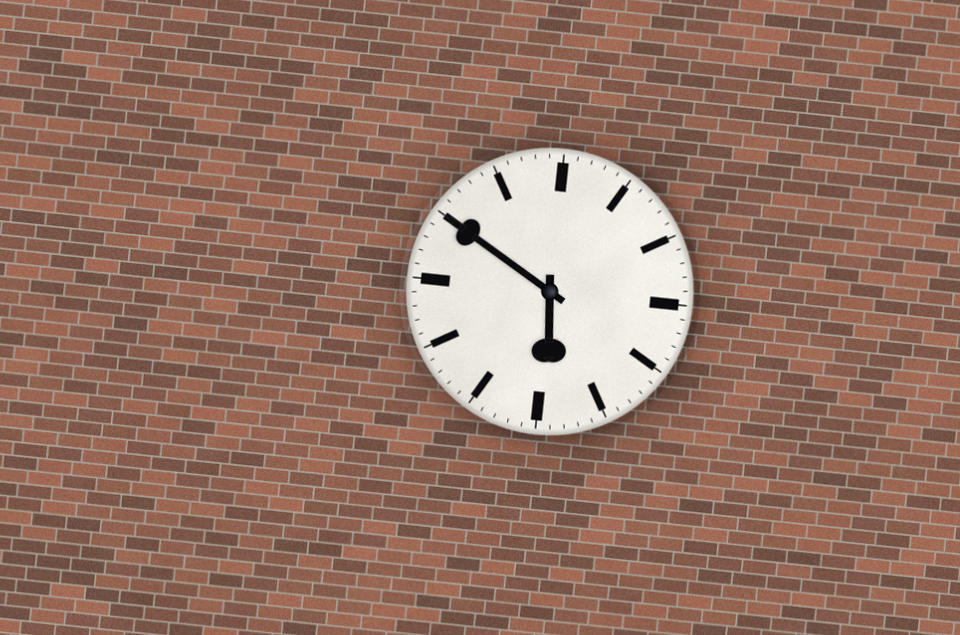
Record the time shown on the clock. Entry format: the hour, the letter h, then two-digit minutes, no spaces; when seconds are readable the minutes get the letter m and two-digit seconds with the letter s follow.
5h50
